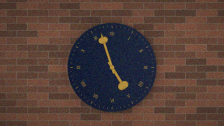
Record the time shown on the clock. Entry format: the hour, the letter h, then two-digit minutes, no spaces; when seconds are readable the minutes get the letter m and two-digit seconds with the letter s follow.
4h57
